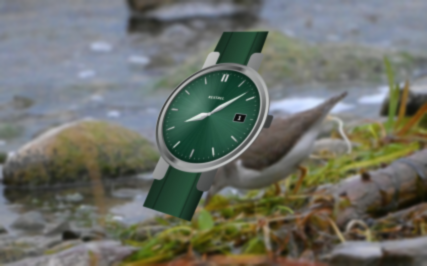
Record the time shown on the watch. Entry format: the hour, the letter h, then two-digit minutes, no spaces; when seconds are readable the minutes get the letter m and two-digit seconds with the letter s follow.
8h08
